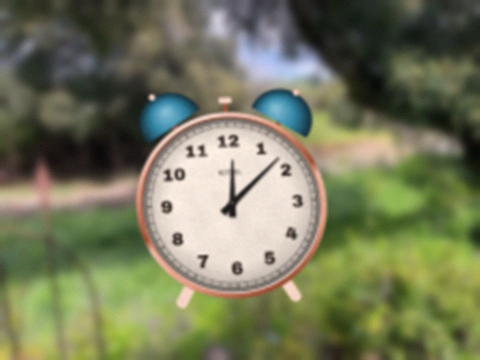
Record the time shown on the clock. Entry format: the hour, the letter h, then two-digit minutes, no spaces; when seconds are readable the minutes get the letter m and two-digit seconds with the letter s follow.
12h08
